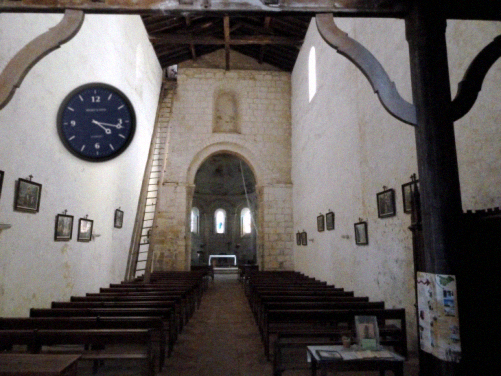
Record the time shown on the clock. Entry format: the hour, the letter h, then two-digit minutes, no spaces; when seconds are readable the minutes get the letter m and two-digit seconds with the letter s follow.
4h17
